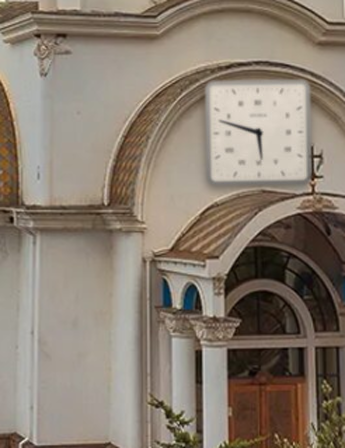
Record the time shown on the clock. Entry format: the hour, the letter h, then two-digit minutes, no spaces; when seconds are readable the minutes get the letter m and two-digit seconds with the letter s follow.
5h48
